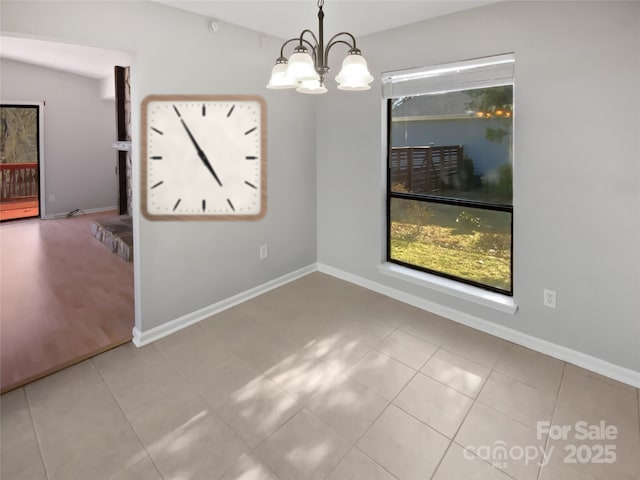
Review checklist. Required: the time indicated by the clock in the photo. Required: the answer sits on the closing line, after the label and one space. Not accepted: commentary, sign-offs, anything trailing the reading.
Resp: 4:55
